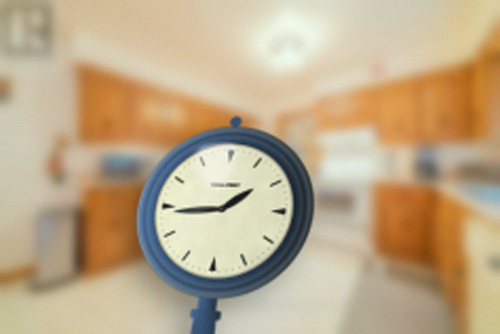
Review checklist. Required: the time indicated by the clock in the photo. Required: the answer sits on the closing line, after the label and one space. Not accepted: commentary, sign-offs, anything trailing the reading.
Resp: 1:44
